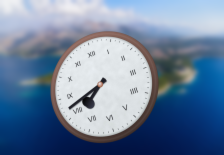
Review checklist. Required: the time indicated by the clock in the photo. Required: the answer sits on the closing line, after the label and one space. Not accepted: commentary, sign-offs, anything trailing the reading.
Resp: 7:42
